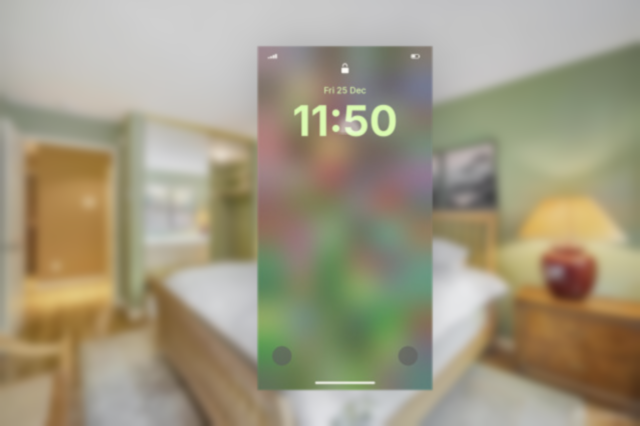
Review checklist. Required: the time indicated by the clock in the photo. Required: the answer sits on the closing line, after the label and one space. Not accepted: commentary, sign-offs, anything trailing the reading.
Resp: 11:50
